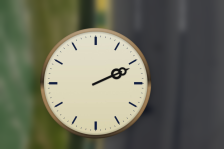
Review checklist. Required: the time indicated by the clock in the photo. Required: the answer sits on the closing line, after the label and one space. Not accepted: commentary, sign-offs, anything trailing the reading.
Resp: 2:11
